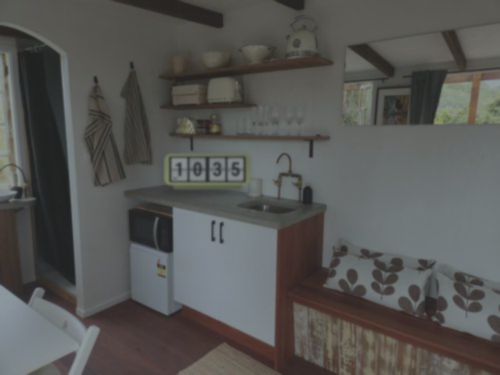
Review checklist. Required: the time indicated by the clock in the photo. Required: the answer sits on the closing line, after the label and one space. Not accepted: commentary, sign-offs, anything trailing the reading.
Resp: 10:35
